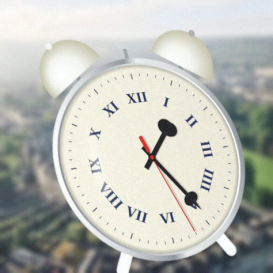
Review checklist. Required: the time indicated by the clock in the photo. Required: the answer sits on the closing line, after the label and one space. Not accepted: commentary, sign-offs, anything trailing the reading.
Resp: 1:24:27
